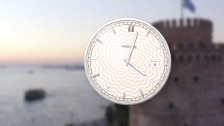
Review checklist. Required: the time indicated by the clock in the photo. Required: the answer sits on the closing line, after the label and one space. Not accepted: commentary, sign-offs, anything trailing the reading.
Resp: 4:02
